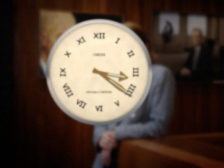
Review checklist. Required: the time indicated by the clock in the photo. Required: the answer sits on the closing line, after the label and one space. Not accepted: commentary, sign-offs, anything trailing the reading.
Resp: 3:21
